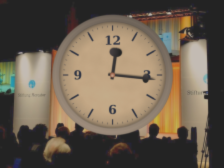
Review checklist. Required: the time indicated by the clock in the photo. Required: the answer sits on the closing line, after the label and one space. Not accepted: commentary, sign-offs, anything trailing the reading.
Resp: 12:16
